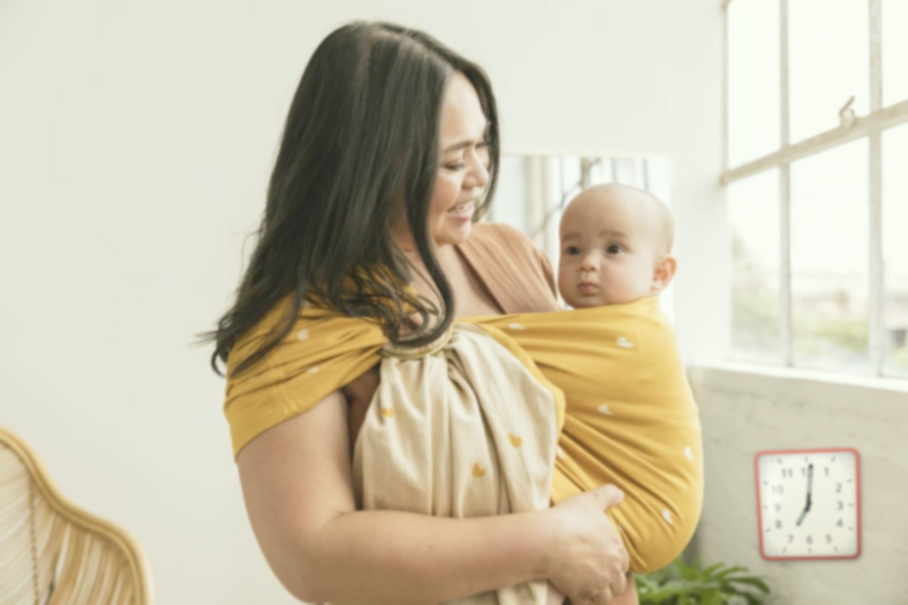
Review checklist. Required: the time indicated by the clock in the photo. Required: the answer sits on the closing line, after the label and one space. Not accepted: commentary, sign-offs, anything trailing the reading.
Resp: 7:01
